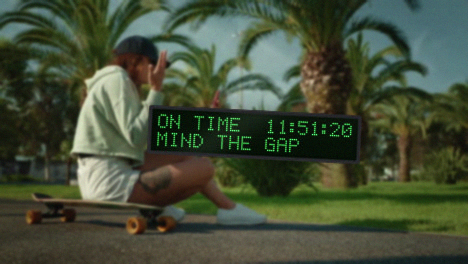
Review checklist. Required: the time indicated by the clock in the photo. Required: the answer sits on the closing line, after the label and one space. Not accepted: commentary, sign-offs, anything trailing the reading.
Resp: 11:51:20
